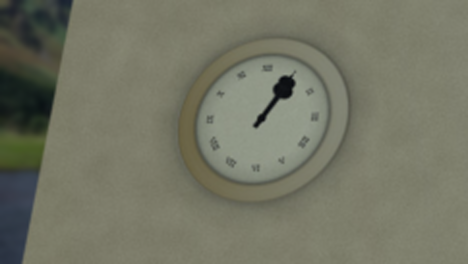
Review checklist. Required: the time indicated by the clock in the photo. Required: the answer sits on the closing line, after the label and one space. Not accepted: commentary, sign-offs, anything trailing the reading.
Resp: 1:05
